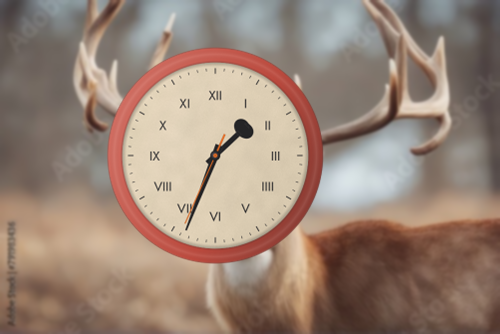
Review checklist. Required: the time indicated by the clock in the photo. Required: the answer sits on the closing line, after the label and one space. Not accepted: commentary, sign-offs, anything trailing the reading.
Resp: 1:33:34
